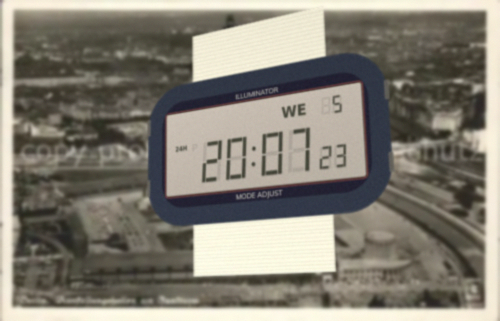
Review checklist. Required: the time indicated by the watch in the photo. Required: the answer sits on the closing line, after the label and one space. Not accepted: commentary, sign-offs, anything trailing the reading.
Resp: 20:07:23
